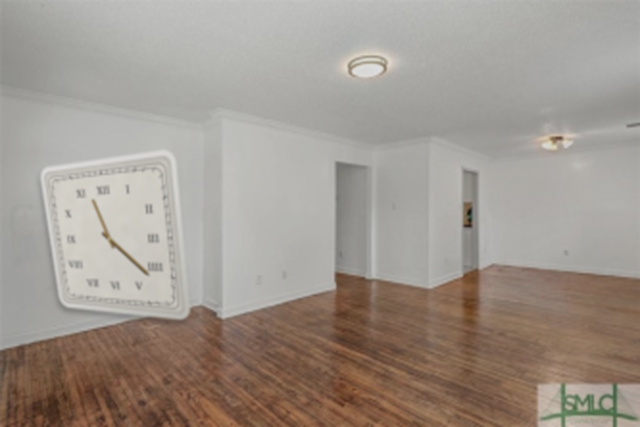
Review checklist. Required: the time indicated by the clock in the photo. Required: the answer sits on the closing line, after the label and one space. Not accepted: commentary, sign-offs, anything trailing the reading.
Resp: 11:22
